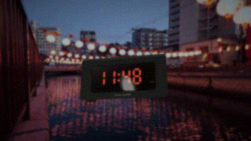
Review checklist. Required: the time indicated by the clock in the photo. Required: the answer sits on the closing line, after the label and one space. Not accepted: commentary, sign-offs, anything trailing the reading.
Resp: 11:48
